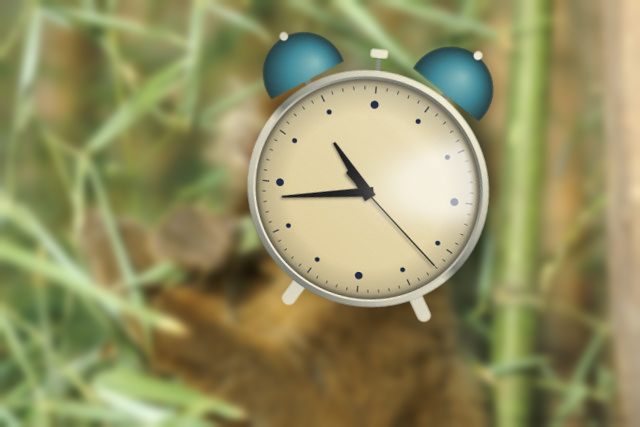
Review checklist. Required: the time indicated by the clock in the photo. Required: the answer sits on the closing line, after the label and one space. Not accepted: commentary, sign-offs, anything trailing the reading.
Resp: 10:43:22
